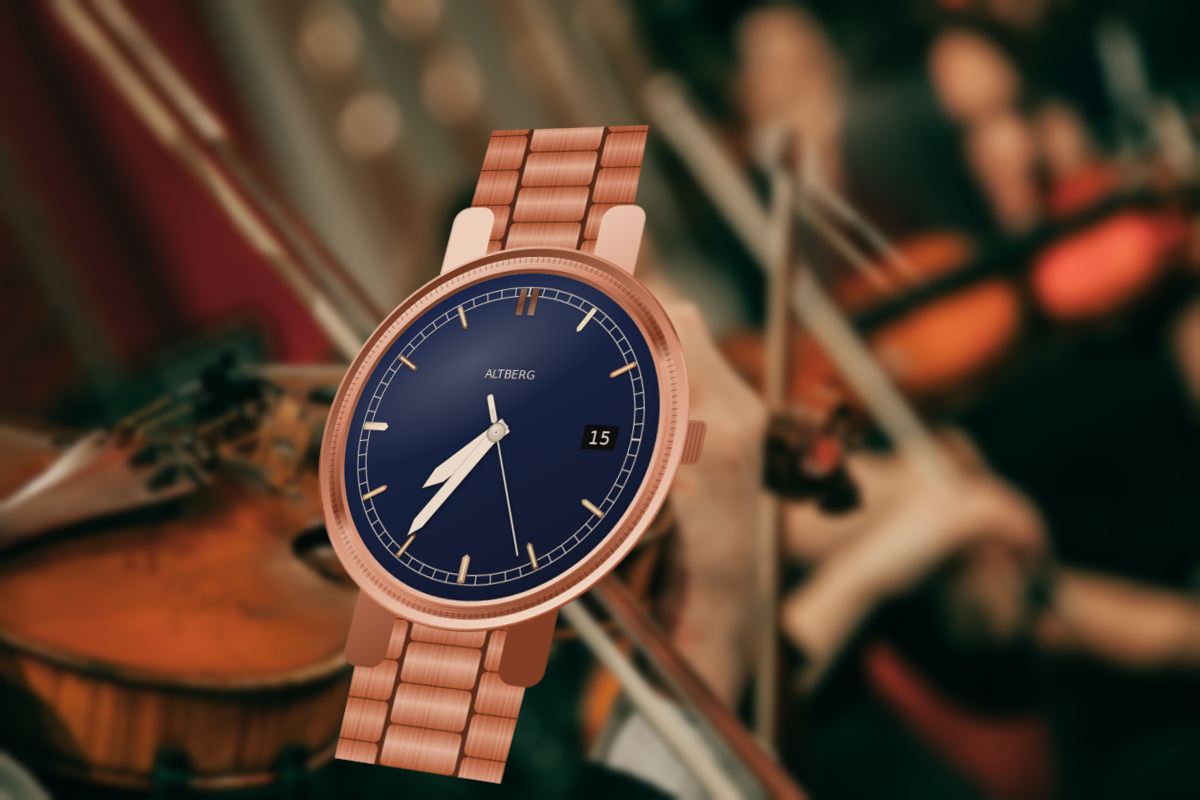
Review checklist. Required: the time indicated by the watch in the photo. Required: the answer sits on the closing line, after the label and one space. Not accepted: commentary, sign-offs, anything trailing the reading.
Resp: 7:35:26
